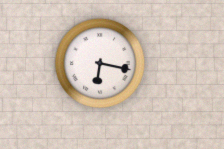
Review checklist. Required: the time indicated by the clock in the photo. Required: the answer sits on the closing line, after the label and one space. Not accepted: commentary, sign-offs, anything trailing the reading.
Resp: 6:17
